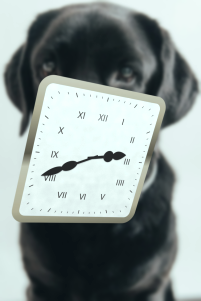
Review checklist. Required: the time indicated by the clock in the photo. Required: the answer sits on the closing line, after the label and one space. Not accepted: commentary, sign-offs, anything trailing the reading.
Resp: 2:41
